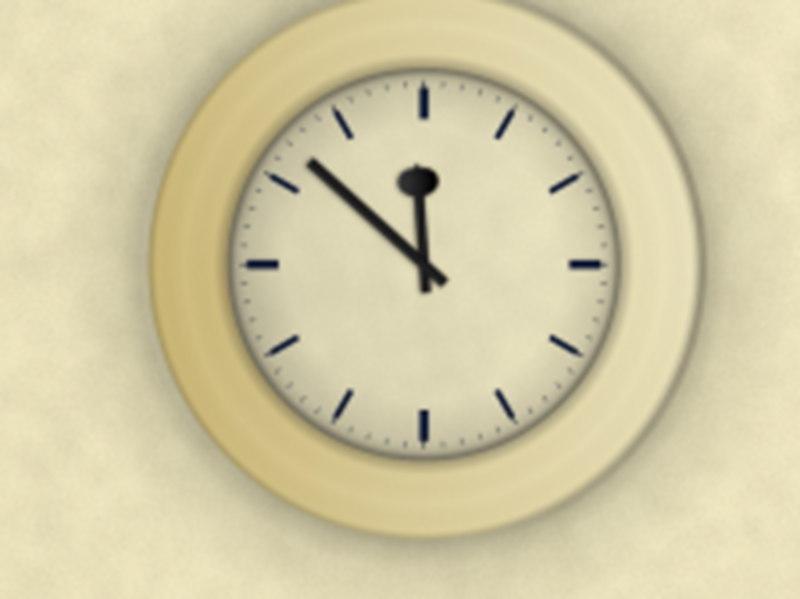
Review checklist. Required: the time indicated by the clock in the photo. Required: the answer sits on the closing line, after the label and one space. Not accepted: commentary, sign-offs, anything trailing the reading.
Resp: 11:52
